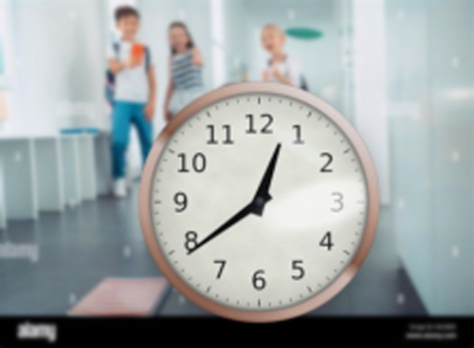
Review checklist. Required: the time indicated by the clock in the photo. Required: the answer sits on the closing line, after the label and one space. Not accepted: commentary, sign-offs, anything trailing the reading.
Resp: 12:39
